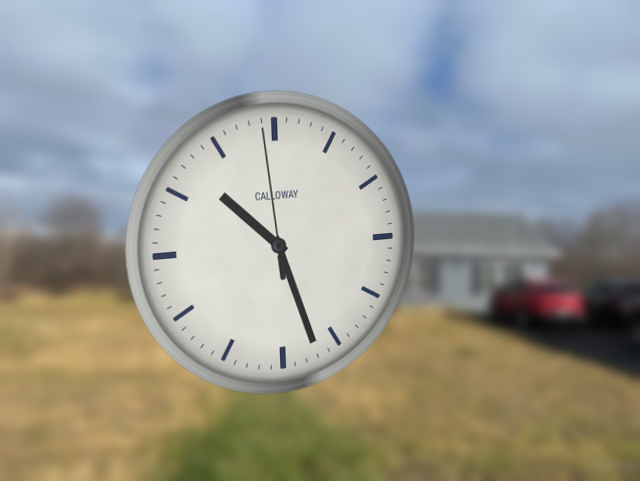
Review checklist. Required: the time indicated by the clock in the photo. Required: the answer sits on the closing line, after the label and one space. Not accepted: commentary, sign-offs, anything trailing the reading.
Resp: 10:26:59
